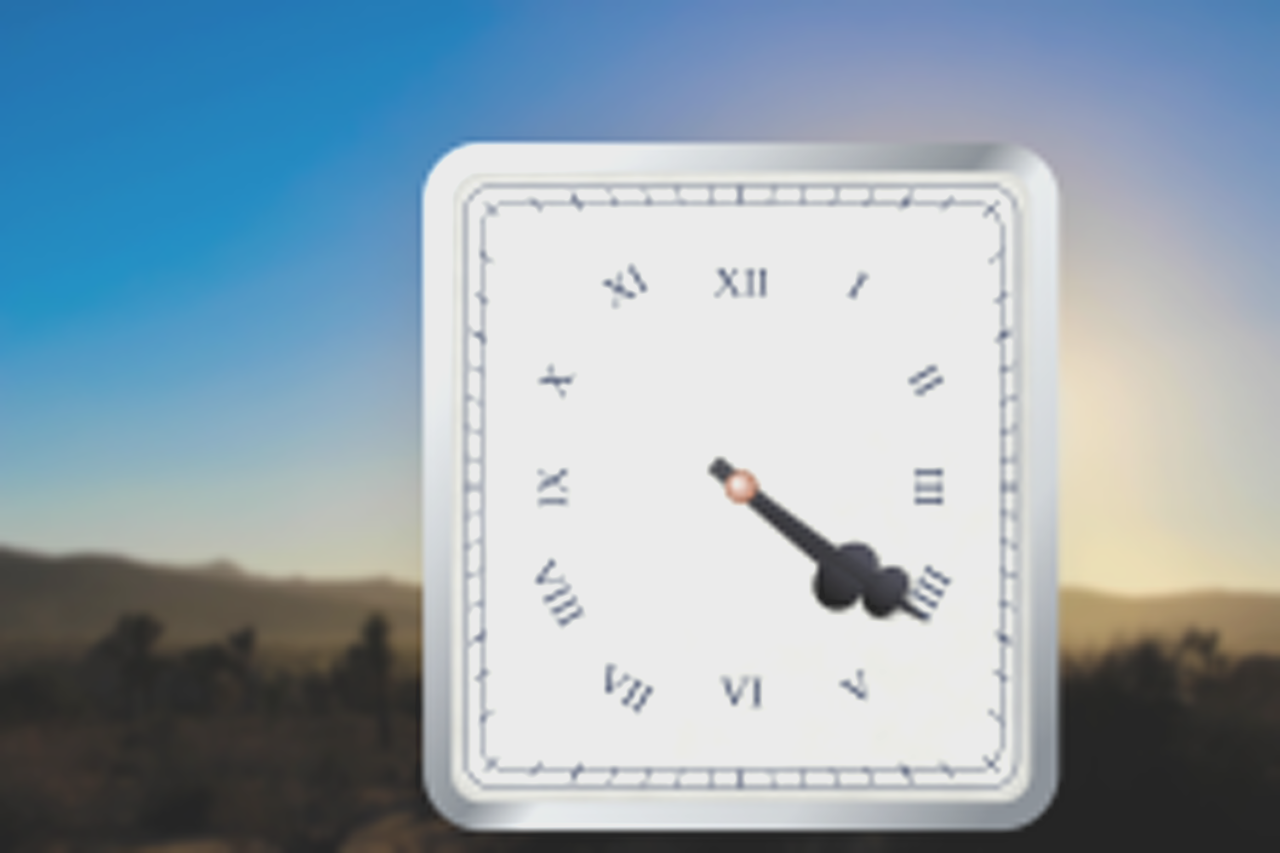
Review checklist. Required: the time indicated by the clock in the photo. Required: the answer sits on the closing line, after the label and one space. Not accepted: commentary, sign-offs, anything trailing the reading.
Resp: 4:21
